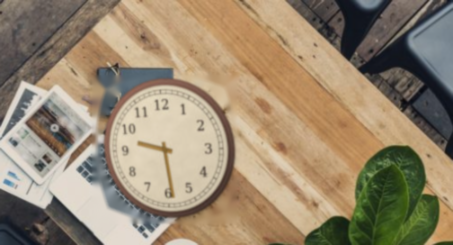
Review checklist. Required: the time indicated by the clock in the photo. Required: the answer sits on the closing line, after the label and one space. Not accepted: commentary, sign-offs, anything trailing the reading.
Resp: 9:29
